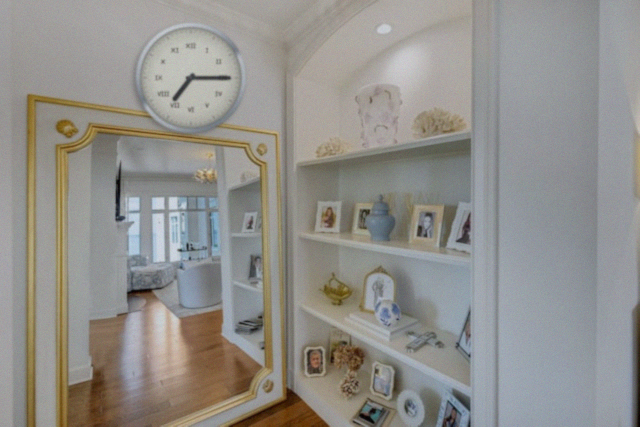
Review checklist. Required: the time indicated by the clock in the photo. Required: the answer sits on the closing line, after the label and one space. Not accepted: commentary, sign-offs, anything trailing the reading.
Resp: 7:15
